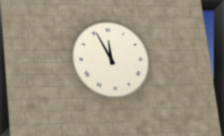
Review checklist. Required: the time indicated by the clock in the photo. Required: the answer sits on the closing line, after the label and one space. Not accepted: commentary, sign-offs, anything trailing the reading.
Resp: 11:56
